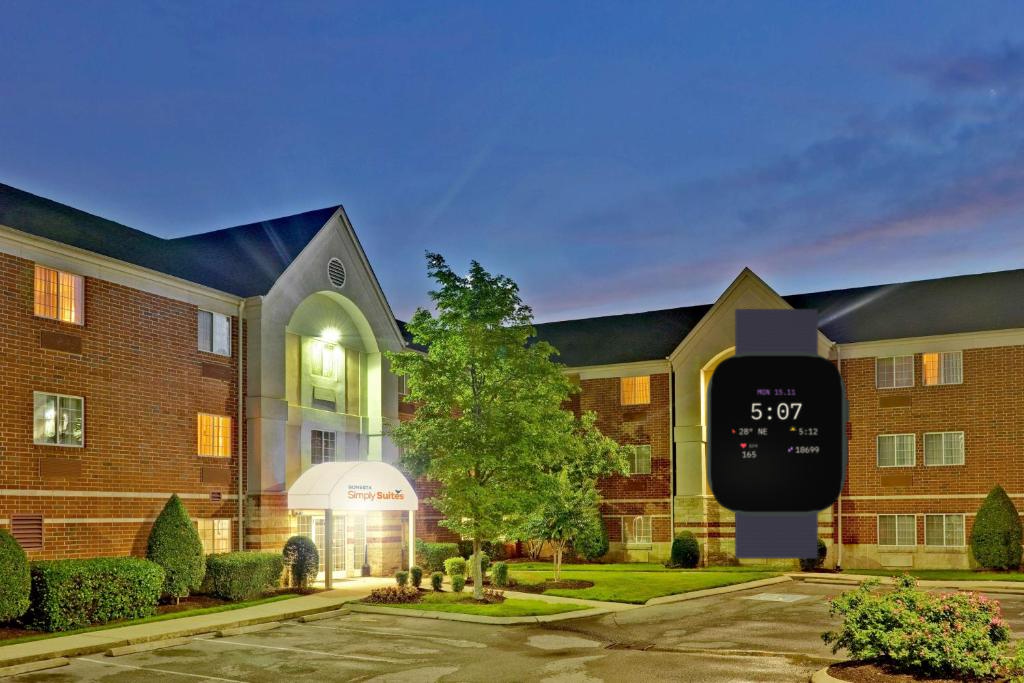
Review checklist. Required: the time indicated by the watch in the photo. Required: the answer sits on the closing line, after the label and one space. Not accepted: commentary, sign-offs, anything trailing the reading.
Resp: 5:07
